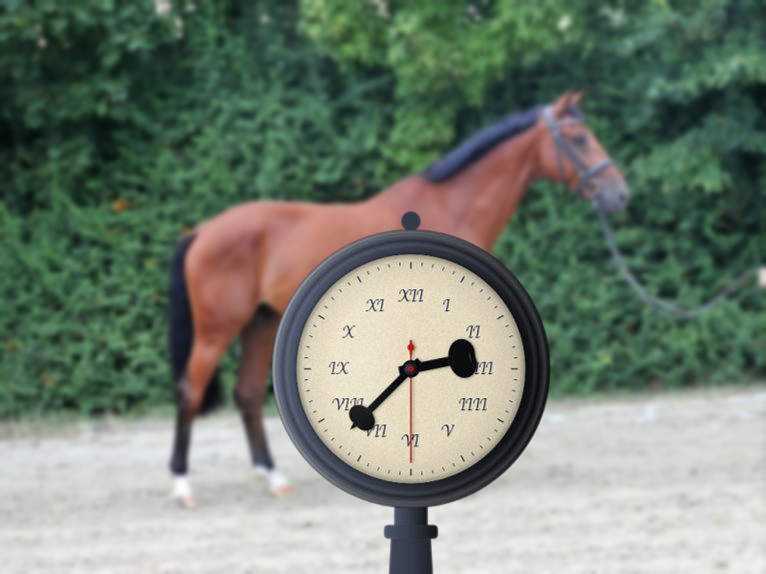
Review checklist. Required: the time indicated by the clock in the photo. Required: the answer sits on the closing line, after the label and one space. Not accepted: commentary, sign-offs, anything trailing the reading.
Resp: 2:37:30
